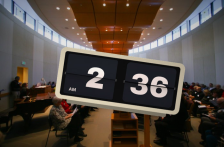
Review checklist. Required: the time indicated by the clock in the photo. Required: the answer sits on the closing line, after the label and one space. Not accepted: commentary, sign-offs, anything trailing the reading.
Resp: 2:36
